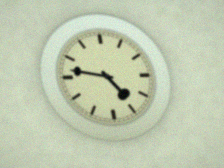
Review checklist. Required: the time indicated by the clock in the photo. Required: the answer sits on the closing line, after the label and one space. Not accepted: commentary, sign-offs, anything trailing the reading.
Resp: 4:47
